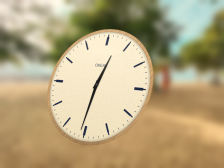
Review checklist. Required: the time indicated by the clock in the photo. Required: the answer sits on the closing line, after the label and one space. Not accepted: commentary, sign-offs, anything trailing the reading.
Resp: 12:31
